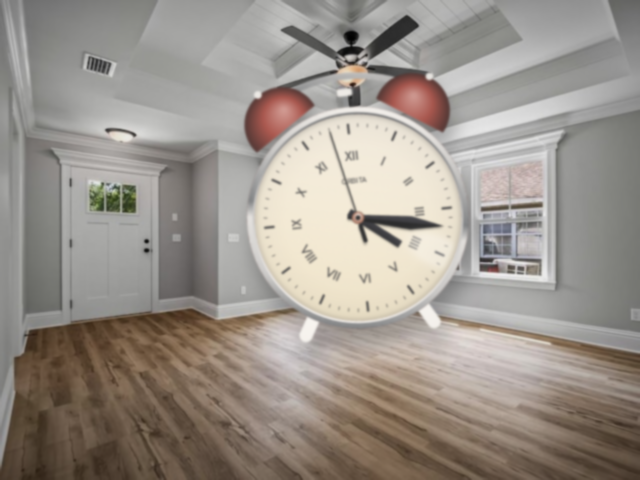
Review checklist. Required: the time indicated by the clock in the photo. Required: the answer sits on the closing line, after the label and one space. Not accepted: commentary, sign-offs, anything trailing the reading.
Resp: 4:16:58
